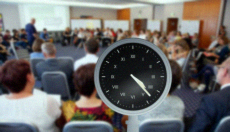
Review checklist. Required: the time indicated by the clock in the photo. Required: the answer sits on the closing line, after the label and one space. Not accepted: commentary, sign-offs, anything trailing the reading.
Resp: 4:23
